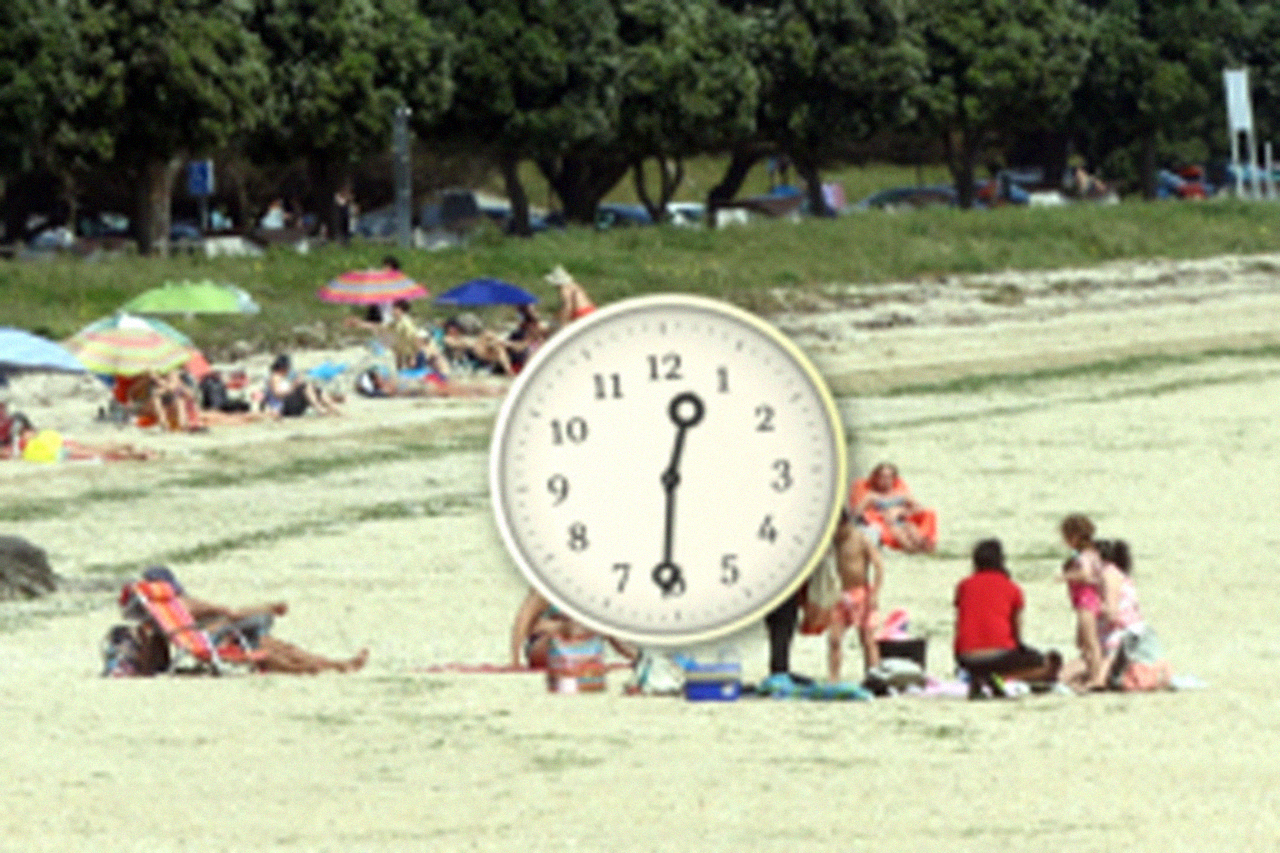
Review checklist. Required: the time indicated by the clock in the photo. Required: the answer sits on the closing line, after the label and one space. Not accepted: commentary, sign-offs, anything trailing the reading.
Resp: 12:31
